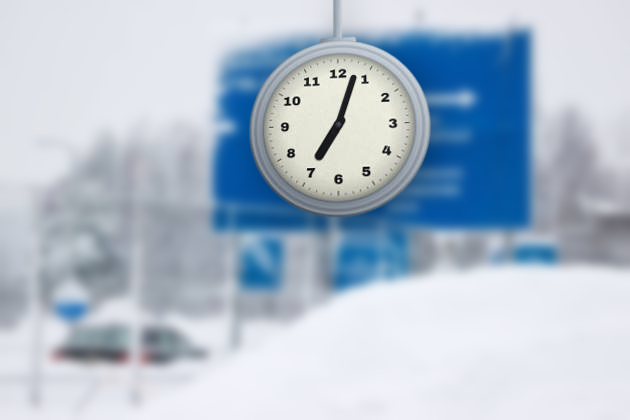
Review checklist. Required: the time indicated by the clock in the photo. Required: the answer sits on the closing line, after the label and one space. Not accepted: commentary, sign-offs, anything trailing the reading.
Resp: 7:03
